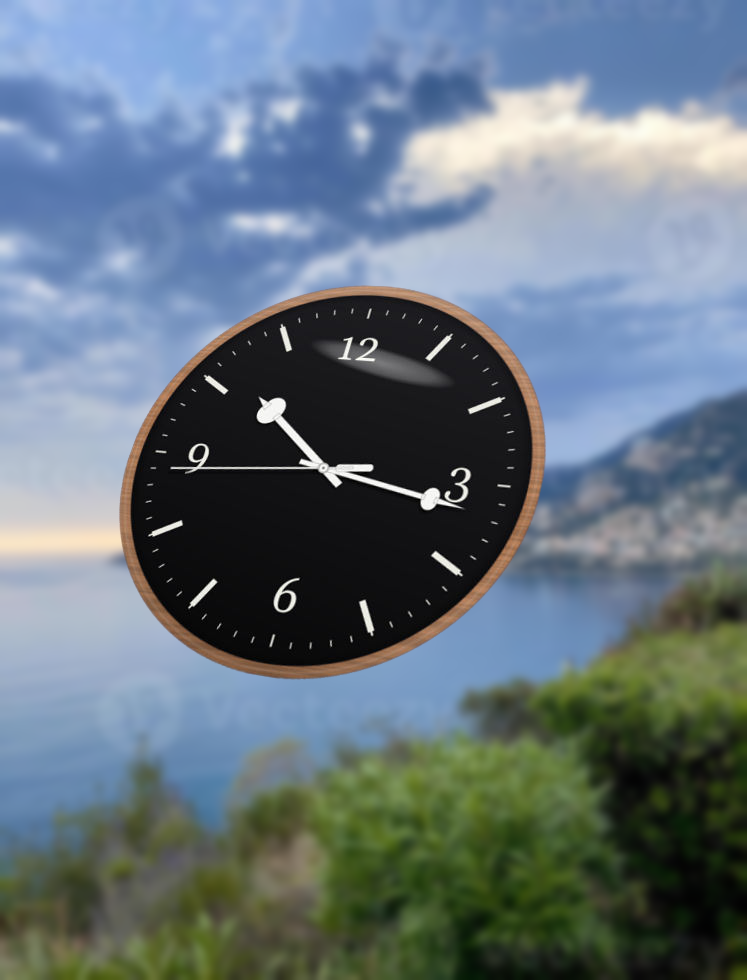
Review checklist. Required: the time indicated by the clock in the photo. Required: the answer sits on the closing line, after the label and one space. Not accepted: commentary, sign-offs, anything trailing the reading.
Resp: 10:16:44
